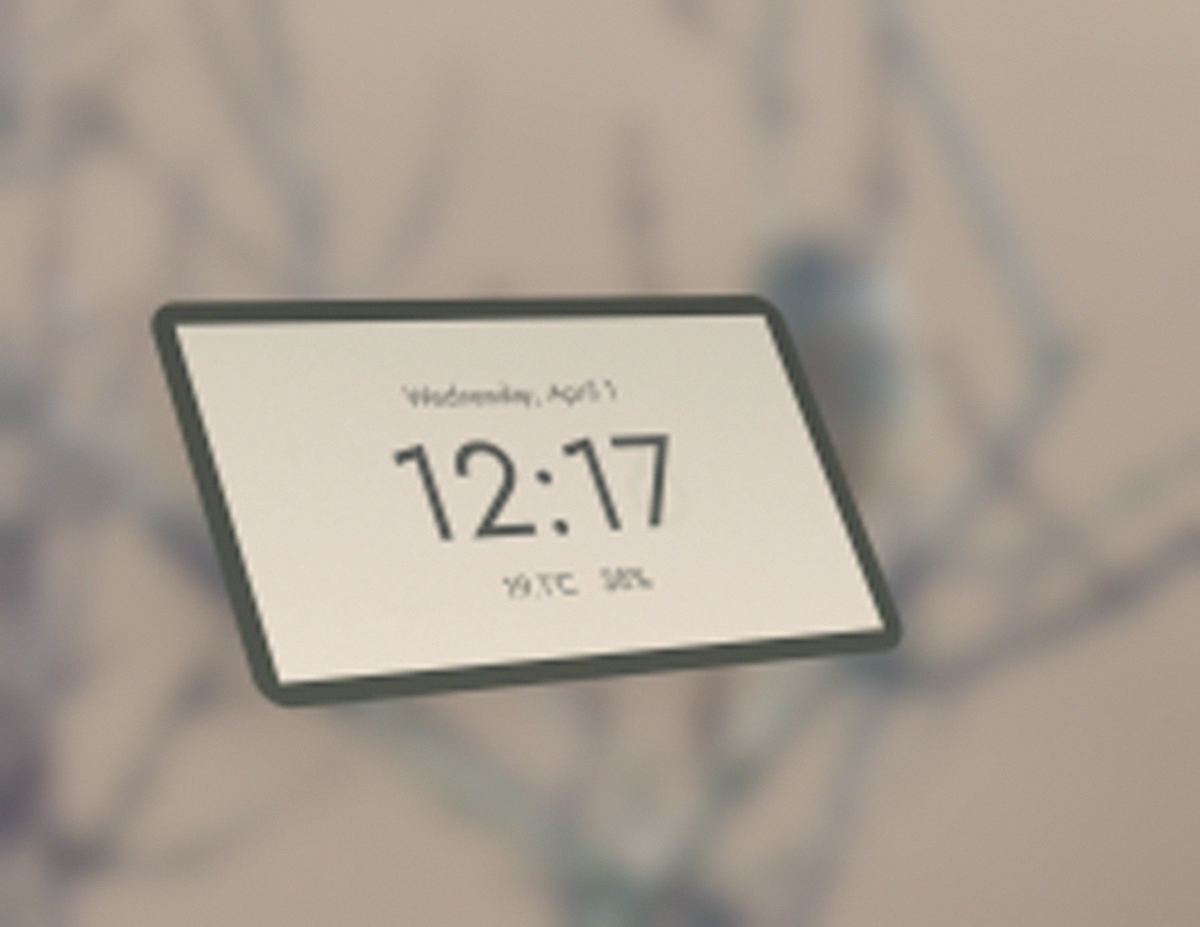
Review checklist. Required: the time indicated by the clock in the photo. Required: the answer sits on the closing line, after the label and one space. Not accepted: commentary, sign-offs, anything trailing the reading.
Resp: 12:17
